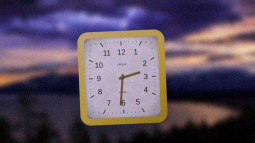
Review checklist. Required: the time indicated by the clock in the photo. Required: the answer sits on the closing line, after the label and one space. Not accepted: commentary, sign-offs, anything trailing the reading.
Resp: 2:31
